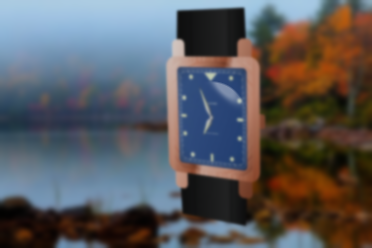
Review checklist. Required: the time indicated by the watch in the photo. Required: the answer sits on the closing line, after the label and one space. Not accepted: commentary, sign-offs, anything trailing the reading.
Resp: 6:56
